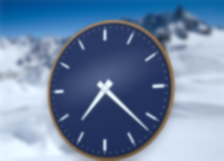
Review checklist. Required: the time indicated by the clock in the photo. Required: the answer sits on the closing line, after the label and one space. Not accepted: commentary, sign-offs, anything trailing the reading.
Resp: 7:22
